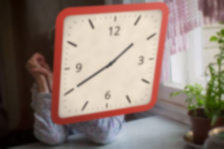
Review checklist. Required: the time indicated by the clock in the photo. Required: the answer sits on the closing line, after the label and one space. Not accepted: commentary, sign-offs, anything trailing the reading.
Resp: 1:40
